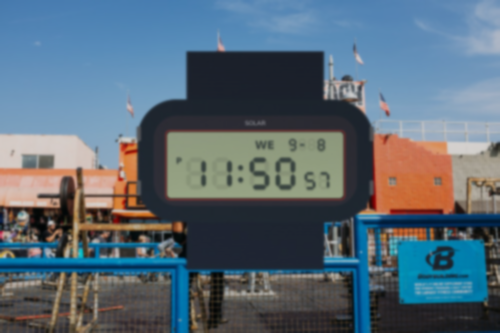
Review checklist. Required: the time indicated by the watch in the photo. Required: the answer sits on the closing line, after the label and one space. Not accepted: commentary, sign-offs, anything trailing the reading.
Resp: 11:50:57
